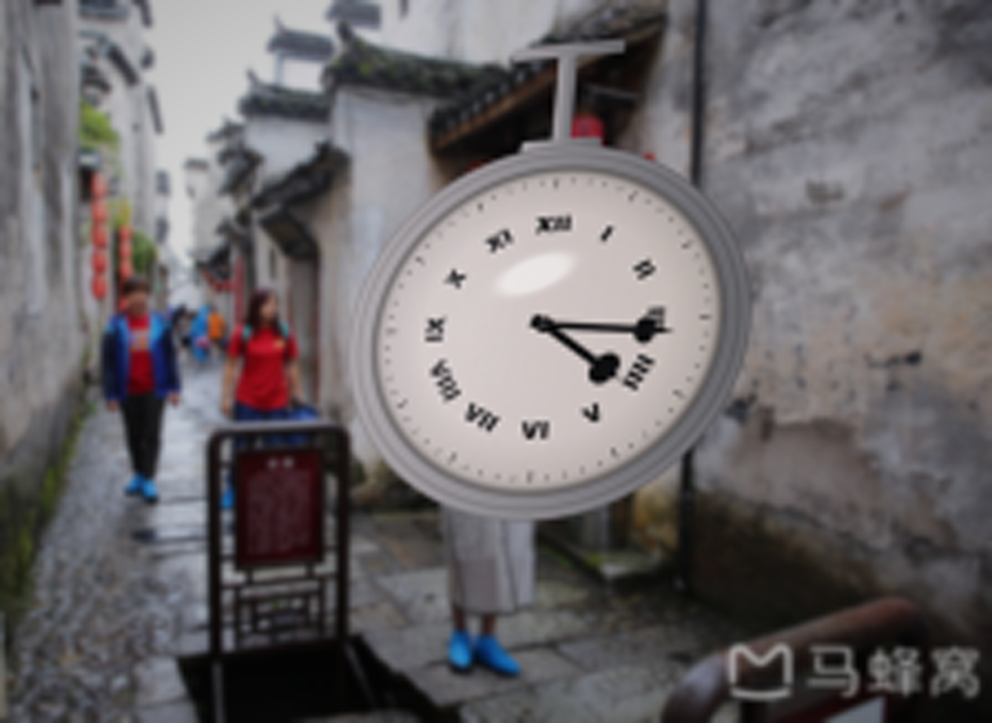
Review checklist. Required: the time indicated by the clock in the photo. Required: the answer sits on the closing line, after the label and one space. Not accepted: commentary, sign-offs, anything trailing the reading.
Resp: 4:16
